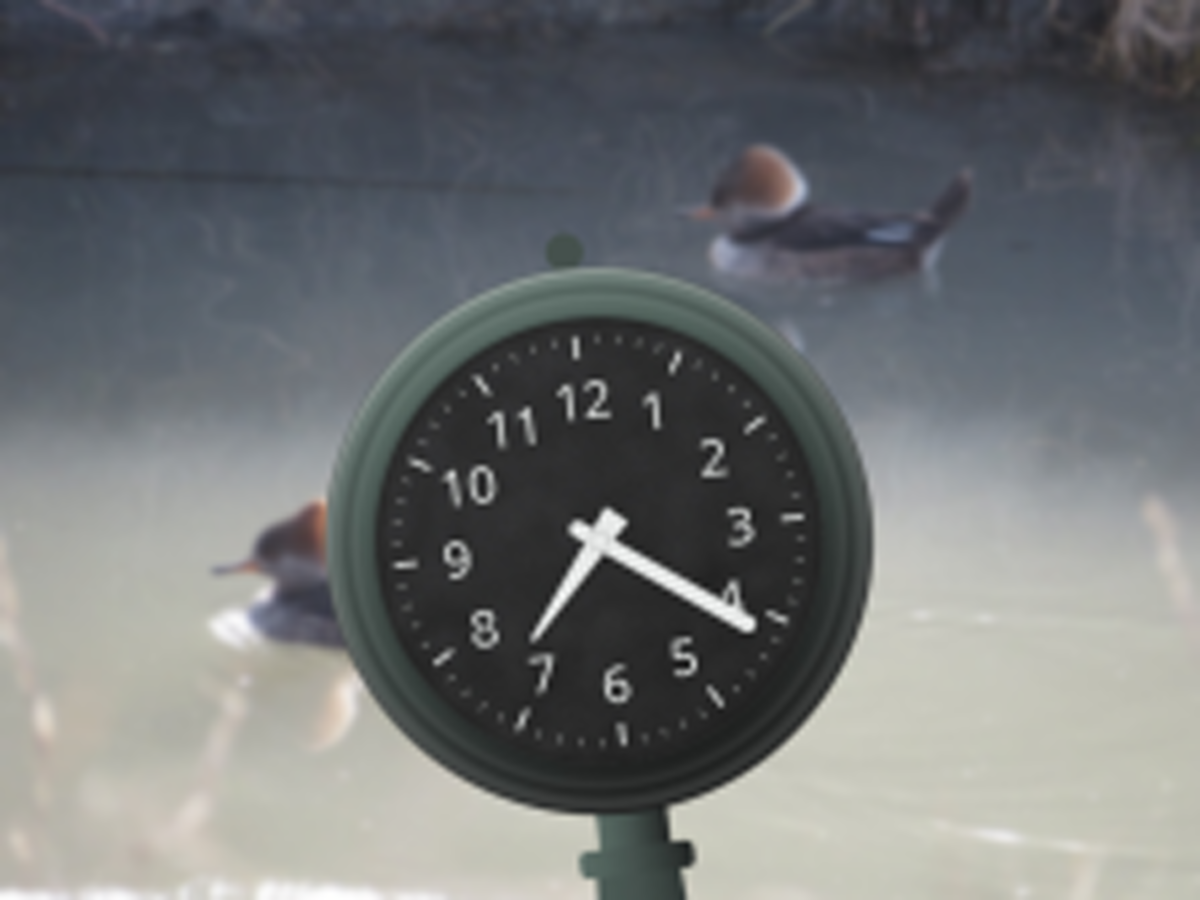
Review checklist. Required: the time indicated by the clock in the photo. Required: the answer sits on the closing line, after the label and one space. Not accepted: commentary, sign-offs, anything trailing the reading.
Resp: 7:21
